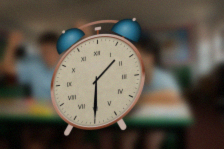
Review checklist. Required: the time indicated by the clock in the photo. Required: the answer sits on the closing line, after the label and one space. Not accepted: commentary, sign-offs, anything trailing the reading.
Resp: 1:30
